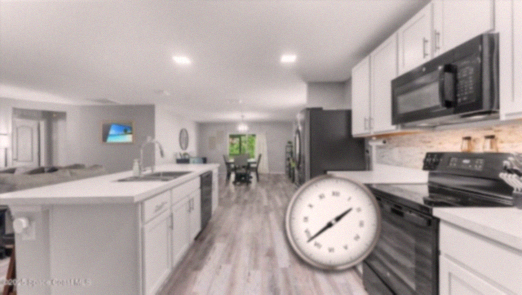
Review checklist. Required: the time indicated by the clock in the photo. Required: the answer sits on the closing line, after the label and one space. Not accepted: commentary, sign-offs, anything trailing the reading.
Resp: 1:38
